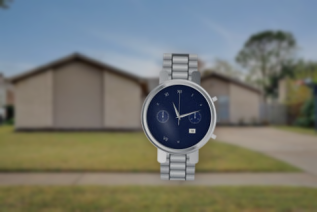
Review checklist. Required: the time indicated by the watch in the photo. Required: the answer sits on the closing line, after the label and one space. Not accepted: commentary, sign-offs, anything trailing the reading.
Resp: 11:12
